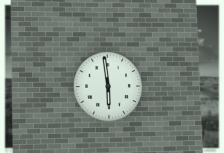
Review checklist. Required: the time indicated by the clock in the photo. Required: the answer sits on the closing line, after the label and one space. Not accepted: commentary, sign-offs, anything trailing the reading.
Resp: 5:59
